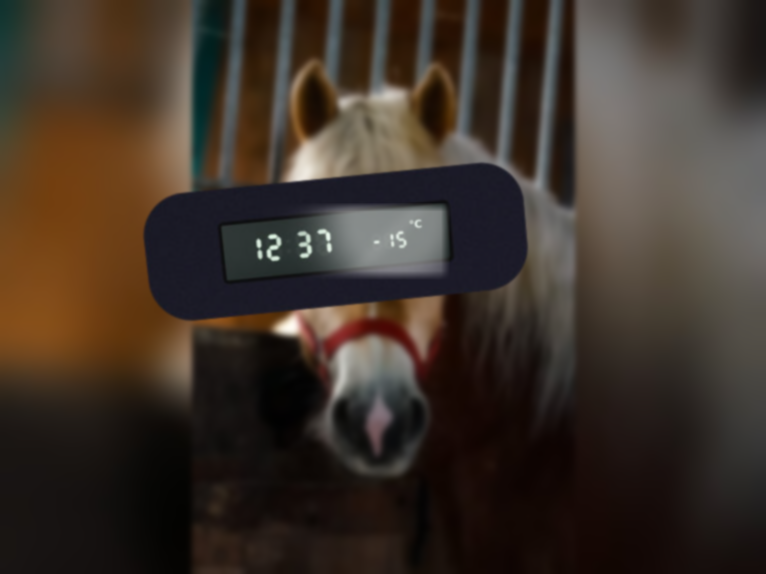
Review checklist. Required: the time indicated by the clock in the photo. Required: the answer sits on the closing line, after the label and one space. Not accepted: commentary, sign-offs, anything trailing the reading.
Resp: 12:37
